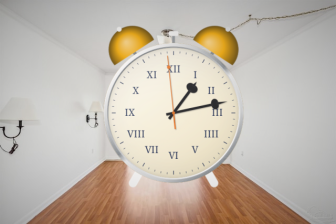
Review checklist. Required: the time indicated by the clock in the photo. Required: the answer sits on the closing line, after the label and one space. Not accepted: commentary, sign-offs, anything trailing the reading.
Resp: 1:12:59
